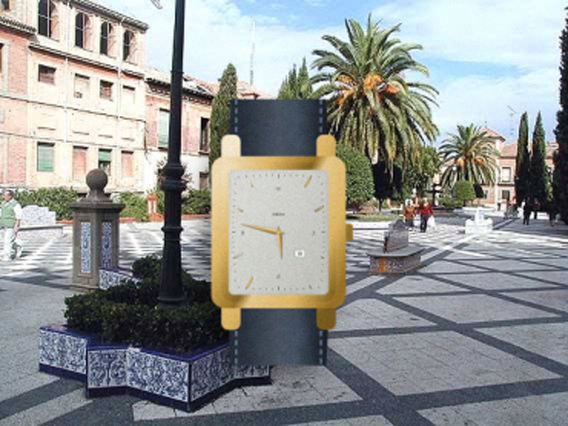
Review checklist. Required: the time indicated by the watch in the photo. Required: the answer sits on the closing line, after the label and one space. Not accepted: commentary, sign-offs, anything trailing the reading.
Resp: 5:47
